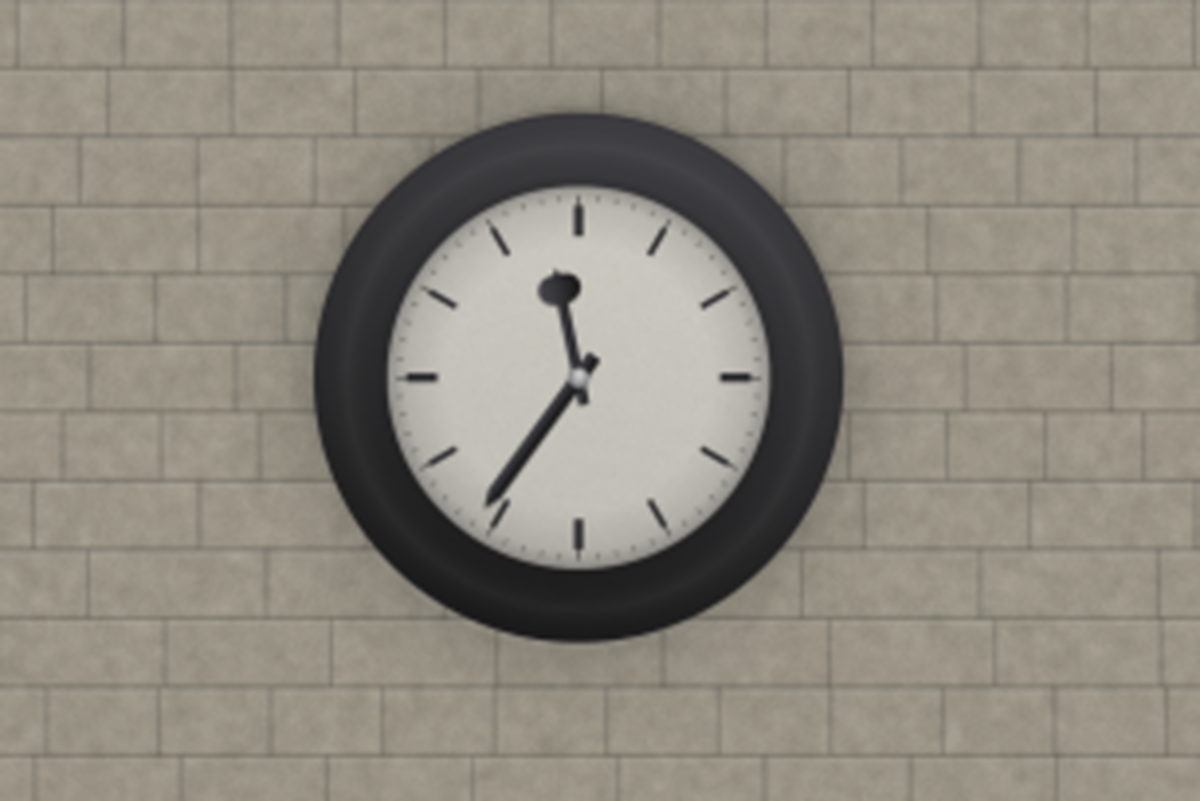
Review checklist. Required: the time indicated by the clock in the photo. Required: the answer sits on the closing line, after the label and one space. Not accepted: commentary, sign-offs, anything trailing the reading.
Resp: 11:36
